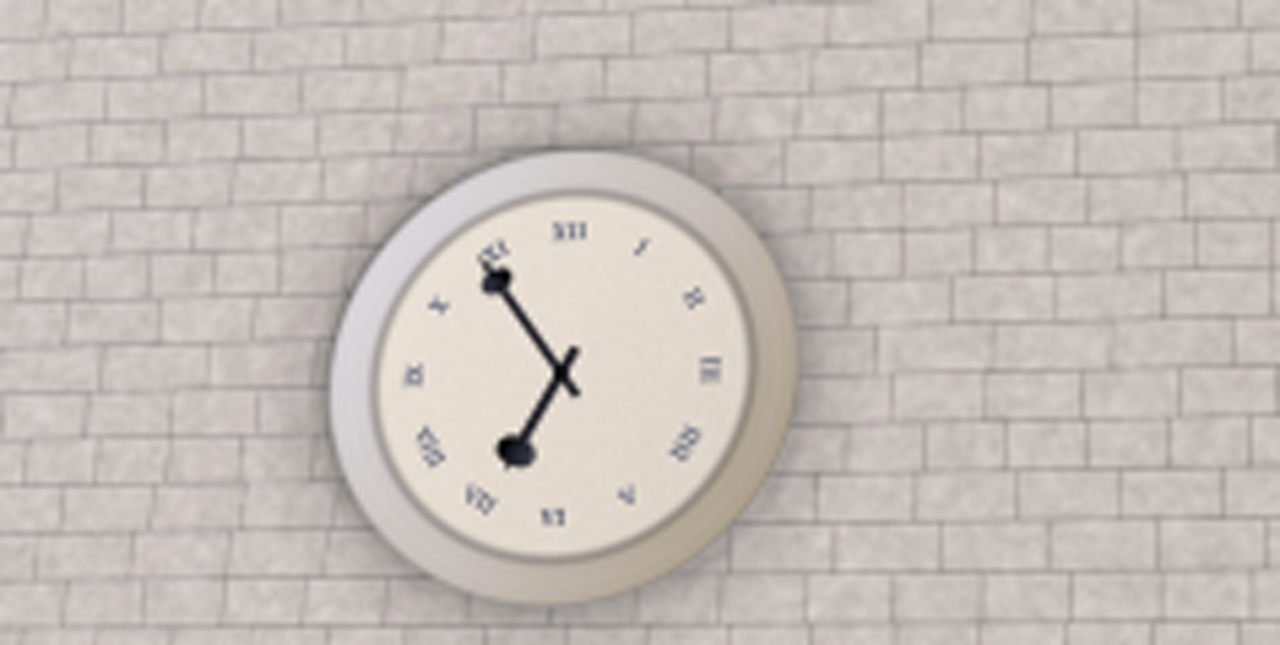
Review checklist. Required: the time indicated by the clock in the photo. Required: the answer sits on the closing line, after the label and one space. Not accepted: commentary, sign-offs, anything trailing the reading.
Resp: 6:54
